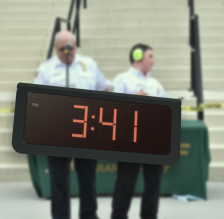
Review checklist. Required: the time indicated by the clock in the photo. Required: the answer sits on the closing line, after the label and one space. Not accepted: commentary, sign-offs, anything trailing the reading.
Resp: 3:41
